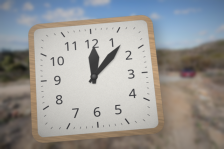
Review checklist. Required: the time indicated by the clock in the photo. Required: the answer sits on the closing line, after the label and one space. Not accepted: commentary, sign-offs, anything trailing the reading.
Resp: 12:07
